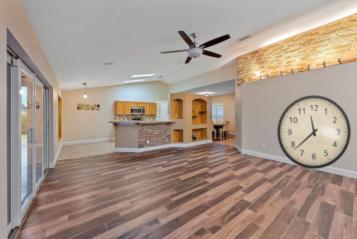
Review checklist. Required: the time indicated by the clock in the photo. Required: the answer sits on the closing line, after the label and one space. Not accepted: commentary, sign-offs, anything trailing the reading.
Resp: 11:38
